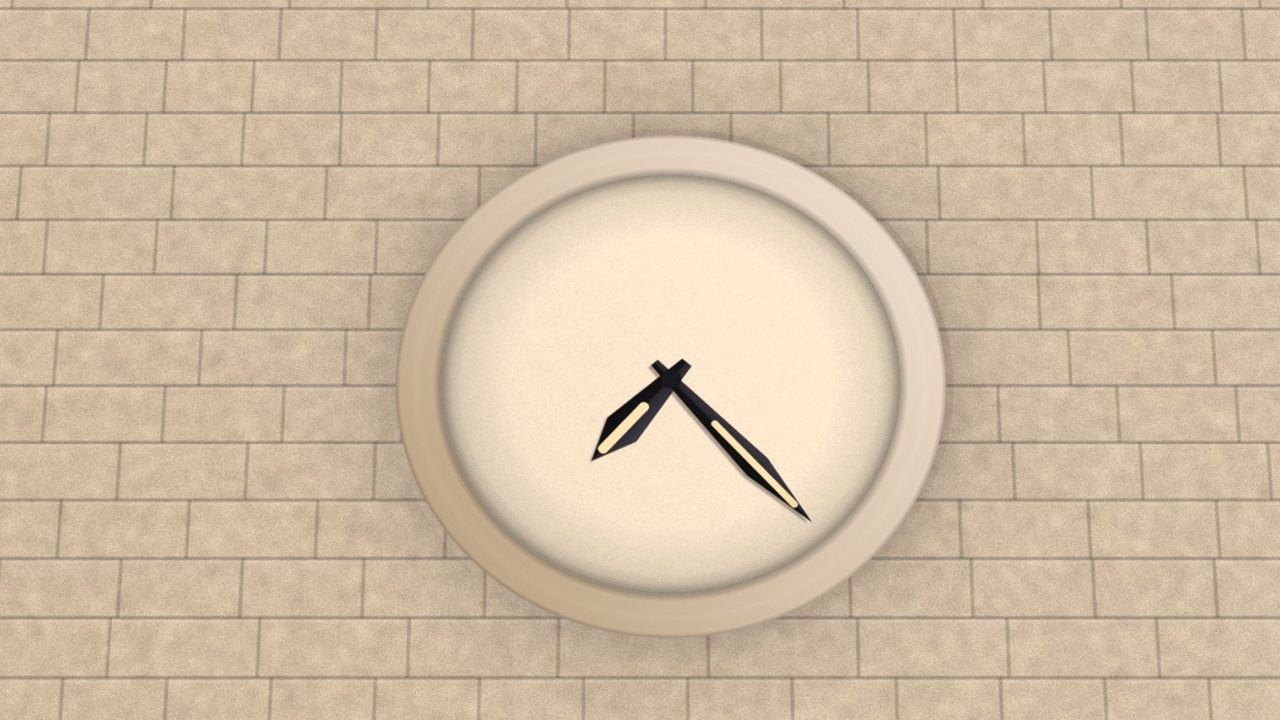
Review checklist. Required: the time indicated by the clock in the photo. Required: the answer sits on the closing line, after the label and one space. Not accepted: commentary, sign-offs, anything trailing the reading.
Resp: 7:23
